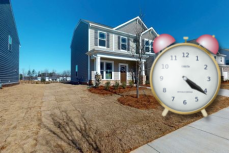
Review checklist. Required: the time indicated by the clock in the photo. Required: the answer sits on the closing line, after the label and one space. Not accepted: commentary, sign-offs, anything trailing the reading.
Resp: 4:21
